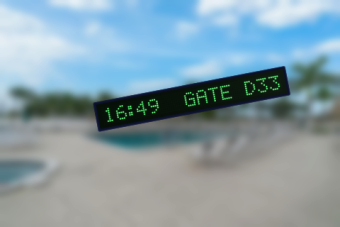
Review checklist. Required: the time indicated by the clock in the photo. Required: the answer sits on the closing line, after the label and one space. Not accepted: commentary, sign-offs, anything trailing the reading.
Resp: 16:49
